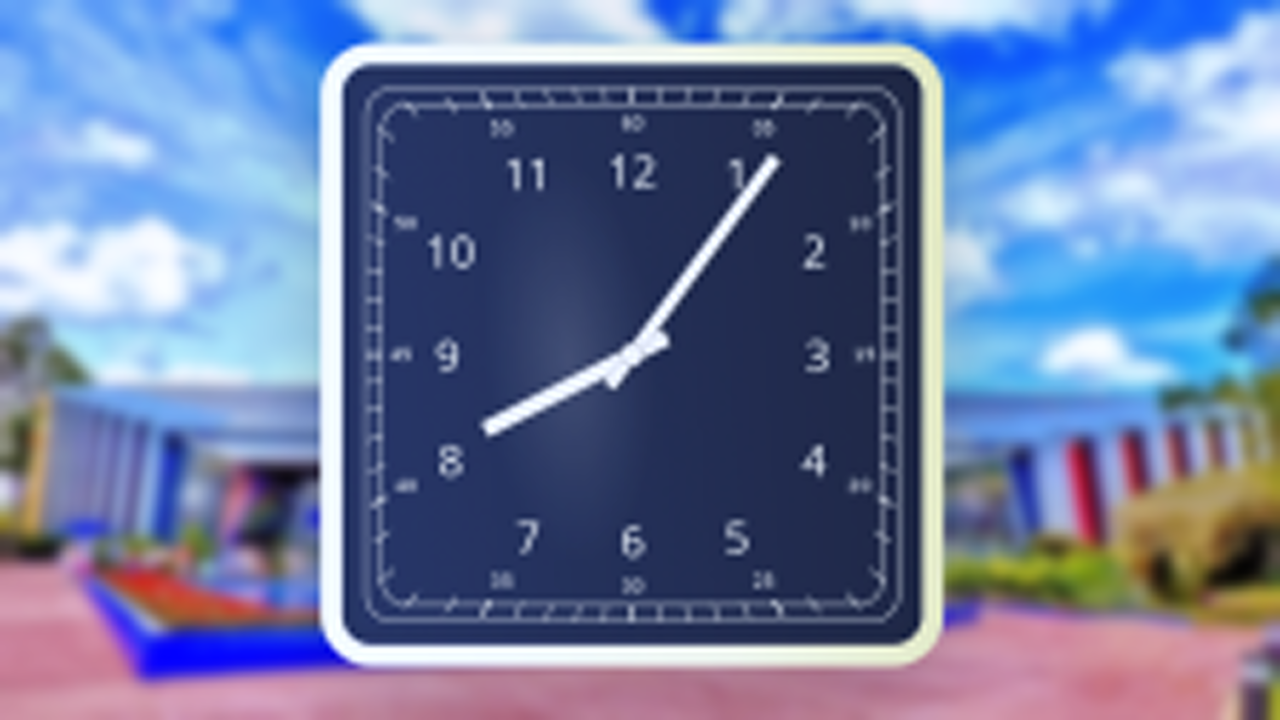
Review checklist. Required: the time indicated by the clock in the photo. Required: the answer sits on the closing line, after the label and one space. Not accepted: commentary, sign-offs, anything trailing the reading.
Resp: 8:06
